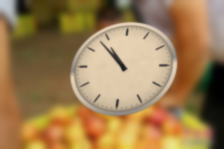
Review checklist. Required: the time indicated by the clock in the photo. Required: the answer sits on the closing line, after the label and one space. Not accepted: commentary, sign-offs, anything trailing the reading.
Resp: 10:53
